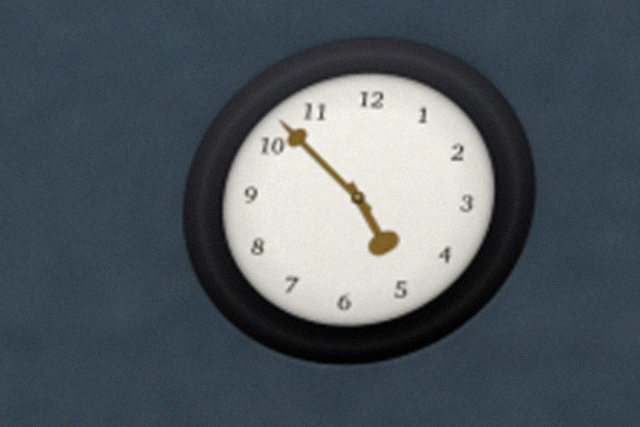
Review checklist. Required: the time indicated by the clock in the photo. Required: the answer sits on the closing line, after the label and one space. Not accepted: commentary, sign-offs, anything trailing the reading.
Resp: 4:52
